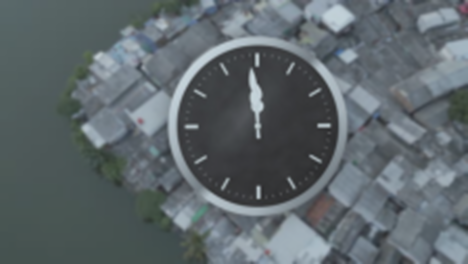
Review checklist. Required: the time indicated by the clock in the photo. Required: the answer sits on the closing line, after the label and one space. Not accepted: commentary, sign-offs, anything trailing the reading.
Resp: 11:59
